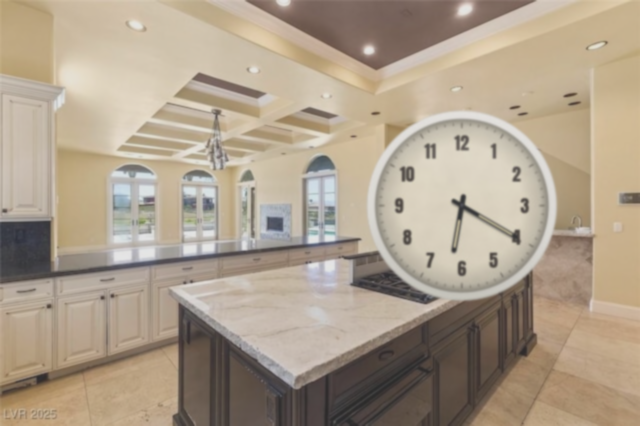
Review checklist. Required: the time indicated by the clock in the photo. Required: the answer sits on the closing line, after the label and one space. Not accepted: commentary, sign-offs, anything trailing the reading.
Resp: 6:20
